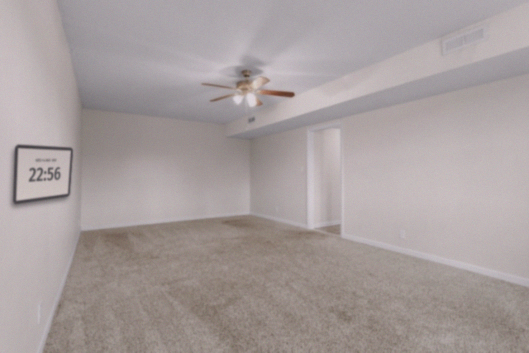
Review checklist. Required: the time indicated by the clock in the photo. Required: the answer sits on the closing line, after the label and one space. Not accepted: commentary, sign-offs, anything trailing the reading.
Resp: 22:56
